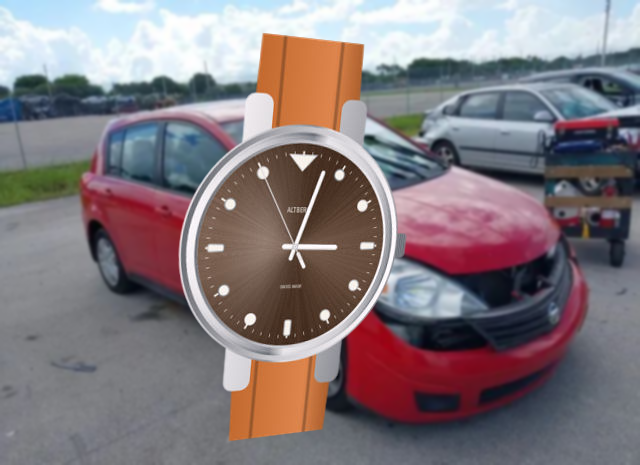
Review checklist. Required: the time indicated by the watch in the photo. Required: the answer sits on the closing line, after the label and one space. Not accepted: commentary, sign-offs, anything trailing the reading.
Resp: 3:02:55
